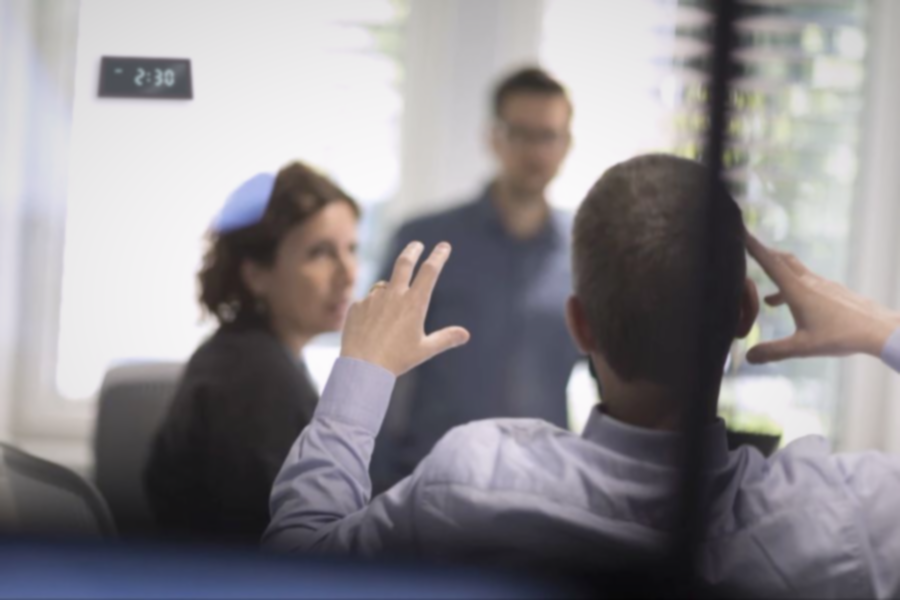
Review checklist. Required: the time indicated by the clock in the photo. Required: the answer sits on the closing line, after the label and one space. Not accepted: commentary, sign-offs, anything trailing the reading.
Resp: 2:30
